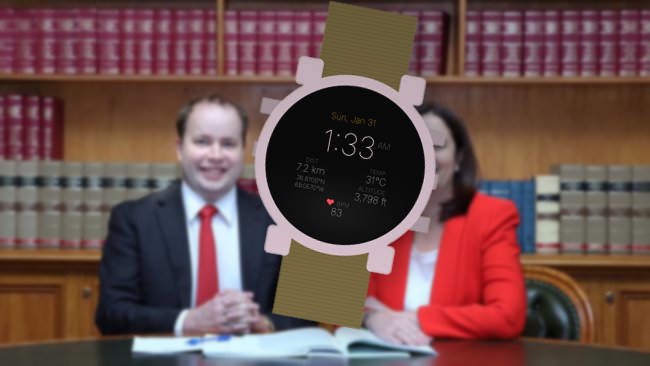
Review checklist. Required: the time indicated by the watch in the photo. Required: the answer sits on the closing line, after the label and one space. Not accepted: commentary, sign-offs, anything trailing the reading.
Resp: 1:33
